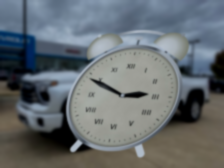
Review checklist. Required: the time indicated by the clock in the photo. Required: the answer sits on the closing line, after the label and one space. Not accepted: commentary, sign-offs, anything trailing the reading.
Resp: 2:49
